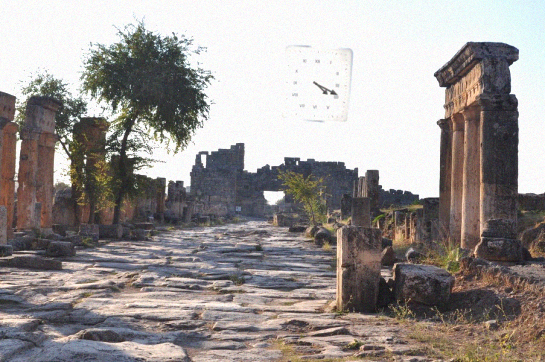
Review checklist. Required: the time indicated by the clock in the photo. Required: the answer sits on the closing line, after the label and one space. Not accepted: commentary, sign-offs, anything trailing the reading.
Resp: 4:19
